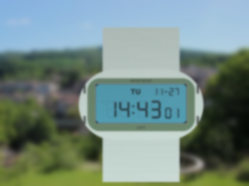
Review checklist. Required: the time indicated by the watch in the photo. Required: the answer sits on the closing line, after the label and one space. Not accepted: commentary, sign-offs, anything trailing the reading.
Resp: 14:43:01
